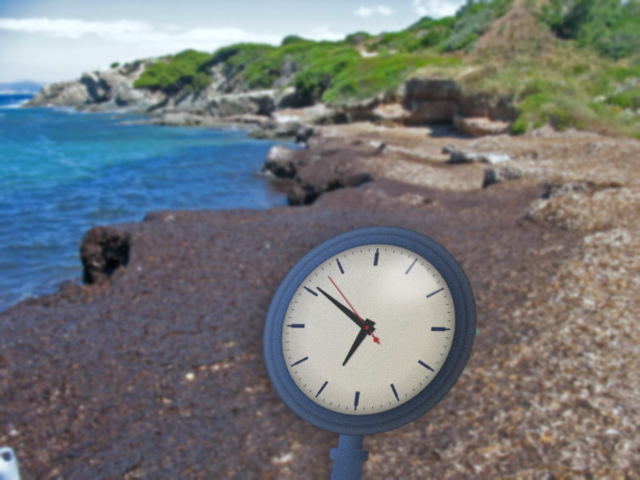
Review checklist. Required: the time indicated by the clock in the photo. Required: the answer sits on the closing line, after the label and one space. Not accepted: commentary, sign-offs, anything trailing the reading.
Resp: 6:50:53
